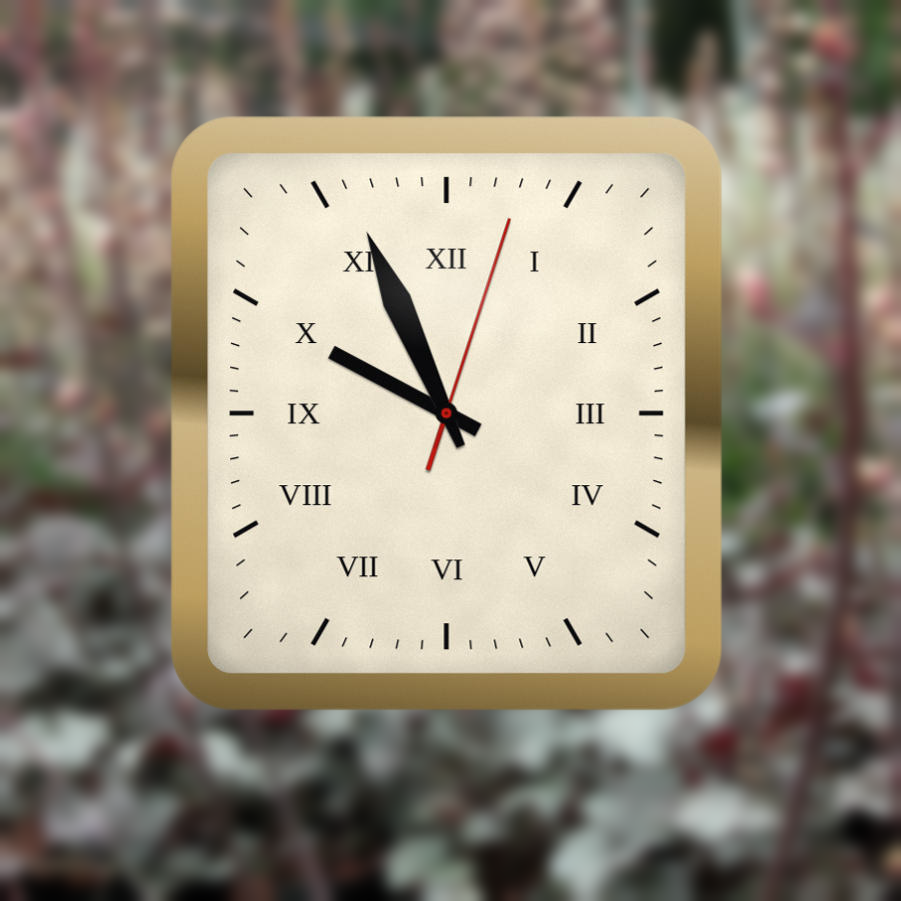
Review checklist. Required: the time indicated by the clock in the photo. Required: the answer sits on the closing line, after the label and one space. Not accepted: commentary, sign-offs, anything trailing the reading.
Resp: 9:56:03
